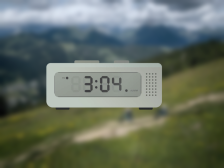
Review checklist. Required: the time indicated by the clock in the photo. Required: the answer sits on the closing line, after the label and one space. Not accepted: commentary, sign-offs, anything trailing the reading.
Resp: 3:04
